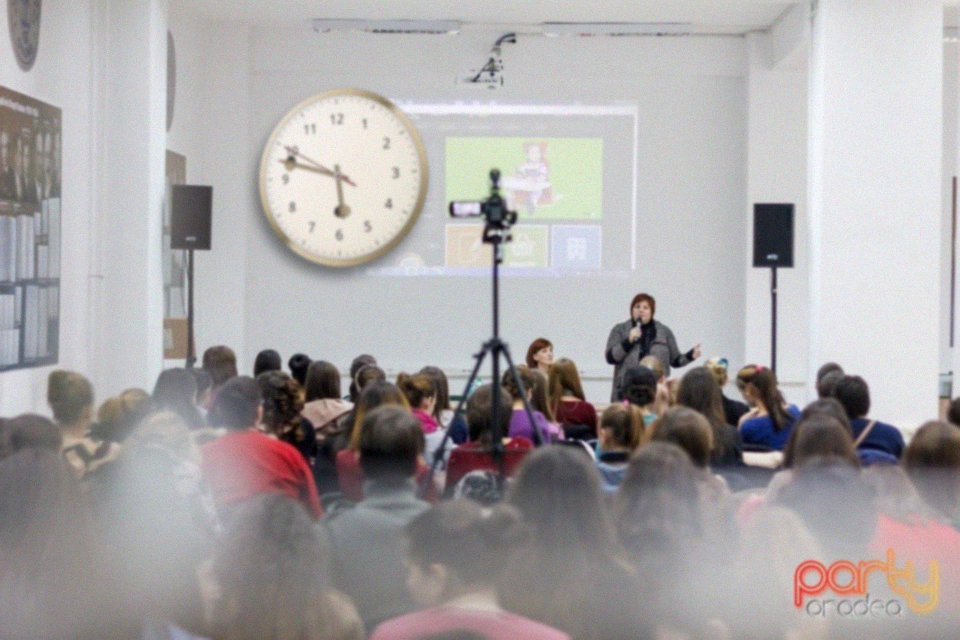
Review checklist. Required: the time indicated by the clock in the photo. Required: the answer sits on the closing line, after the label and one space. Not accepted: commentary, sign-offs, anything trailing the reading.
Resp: 5:47:50
